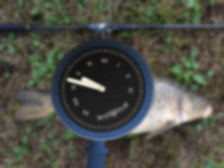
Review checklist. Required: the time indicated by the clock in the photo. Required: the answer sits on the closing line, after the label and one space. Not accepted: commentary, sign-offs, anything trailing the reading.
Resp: 9:47
